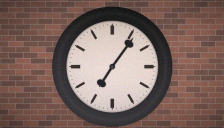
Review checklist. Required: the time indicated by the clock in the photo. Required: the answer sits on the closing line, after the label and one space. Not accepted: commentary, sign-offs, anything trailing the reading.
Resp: 7:06
